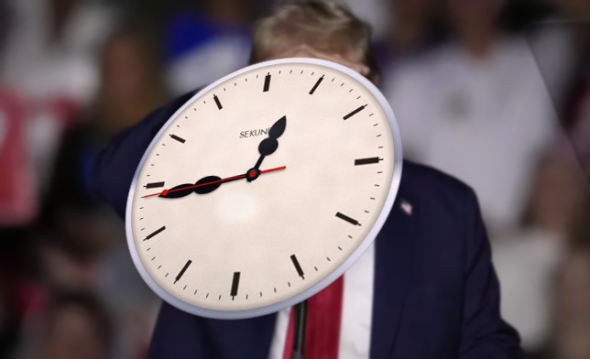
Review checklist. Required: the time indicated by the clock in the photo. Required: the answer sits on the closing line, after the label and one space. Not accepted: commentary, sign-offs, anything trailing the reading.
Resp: 12:43:44
